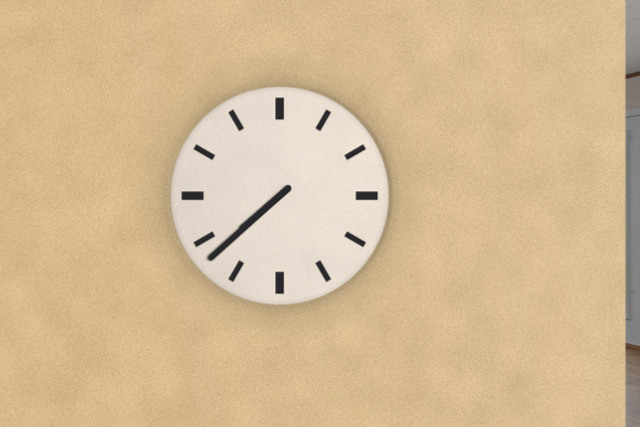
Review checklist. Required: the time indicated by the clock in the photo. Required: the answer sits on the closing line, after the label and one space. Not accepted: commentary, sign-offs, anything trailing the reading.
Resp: 7:38
